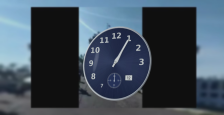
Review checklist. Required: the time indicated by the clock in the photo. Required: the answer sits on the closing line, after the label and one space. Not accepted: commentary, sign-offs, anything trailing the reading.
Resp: 1:05
